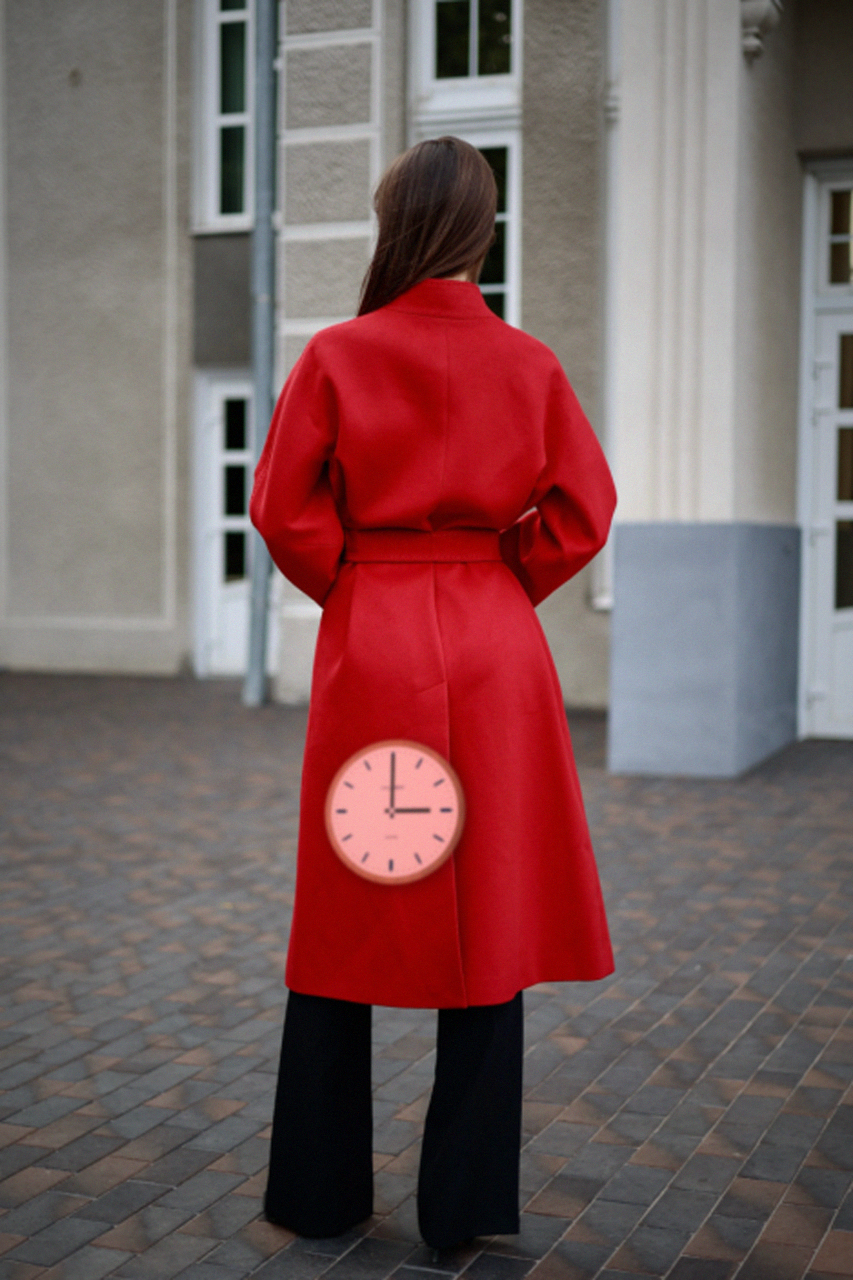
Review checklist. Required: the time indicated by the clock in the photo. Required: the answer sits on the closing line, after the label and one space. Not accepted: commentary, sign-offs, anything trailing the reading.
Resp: 3:00
